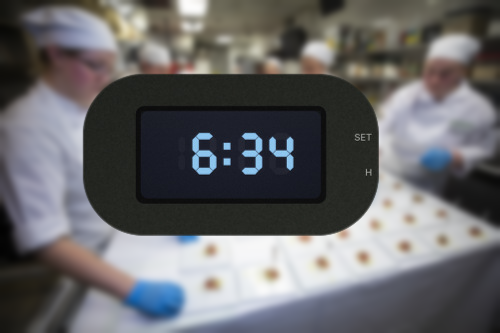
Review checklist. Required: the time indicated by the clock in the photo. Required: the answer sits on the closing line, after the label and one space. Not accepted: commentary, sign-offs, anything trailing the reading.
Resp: 6:34
